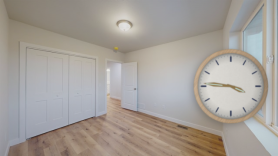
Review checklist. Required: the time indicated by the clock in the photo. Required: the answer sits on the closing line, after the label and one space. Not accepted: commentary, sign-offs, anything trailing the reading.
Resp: 3:46
